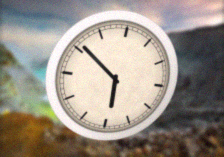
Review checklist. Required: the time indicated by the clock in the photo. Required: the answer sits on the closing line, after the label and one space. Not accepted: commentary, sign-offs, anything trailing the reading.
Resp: 5:51
